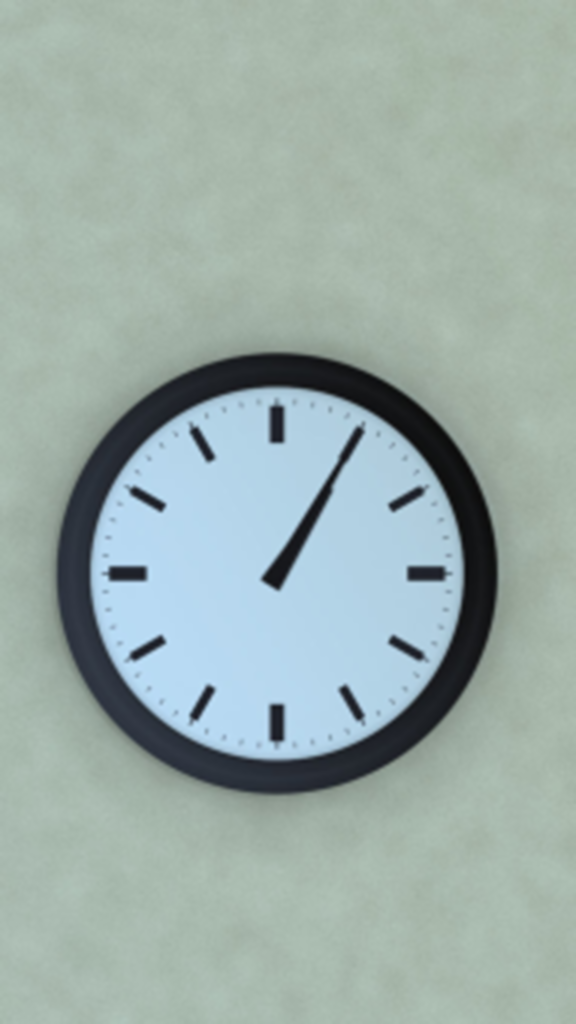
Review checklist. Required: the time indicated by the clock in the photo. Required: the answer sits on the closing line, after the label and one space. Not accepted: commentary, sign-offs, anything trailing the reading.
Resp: 1:05
